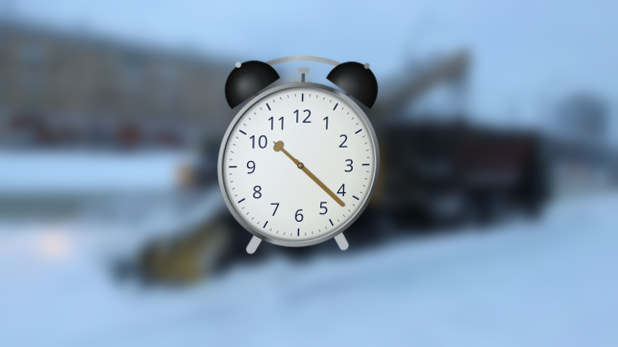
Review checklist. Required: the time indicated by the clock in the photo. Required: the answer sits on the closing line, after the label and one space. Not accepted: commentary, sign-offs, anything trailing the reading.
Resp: 10:22
